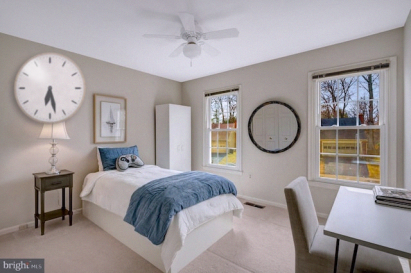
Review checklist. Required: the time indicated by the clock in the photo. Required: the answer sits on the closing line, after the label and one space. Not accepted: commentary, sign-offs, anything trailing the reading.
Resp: 6:28
